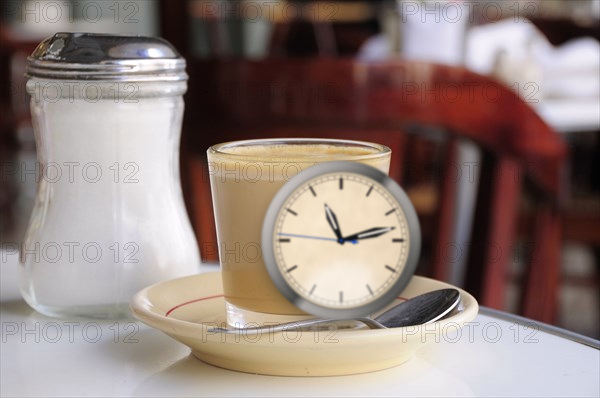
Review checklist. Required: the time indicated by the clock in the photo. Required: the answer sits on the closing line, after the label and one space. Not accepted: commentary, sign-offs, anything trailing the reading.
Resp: 11:12:46
